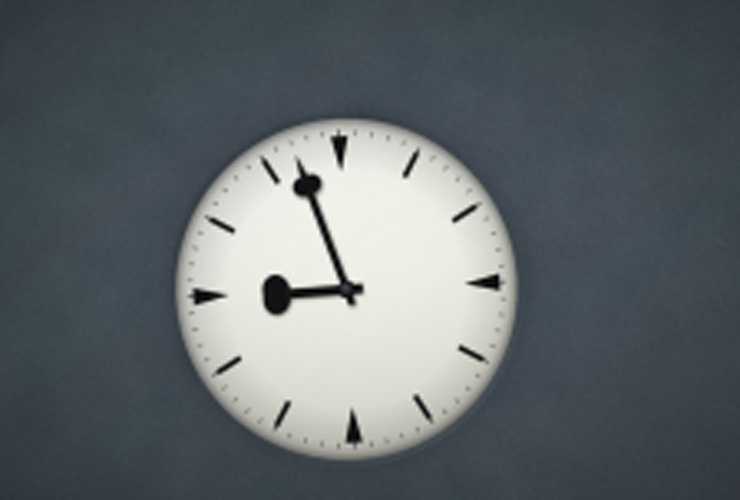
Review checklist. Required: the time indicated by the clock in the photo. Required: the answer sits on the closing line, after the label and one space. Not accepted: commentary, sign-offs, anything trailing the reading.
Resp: 8:57
